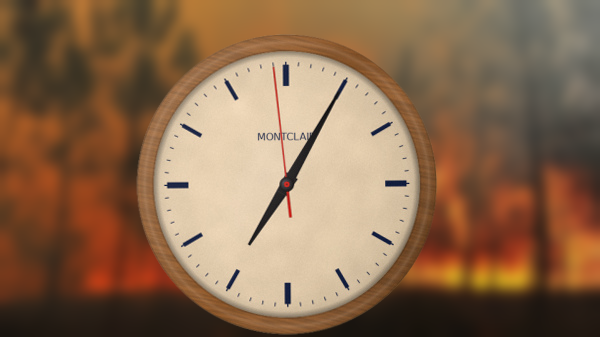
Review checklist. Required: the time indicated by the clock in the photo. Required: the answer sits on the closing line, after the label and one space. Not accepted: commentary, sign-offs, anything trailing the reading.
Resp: 7:04:59
